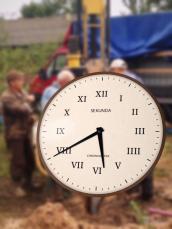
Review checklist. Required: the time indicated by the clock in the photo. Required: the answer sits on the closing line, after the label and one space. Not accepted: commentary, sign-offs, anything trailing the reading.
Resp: 5:40
